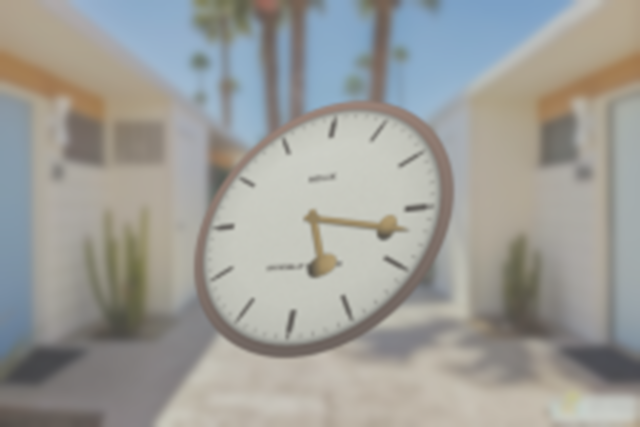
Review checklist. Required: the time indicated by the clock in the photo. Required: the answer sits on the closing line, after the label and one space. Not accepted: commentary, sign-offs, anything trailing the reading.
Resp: 5:17
